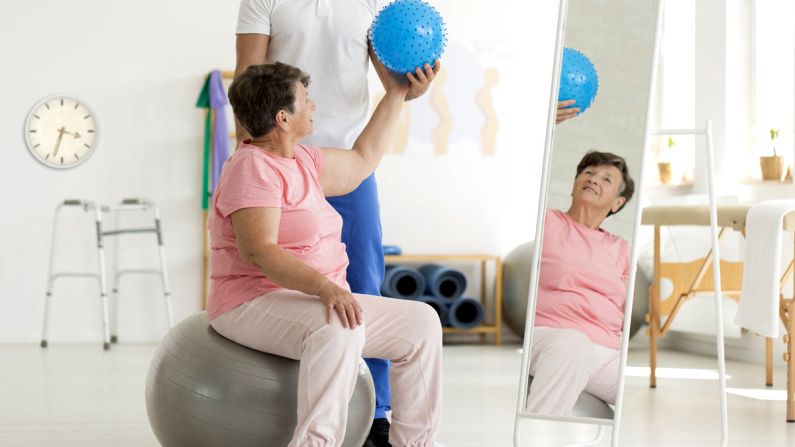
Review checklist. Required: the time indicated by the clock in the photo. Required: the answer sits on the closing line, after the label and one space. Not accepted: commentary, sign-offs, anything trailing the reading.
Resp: 3:33
